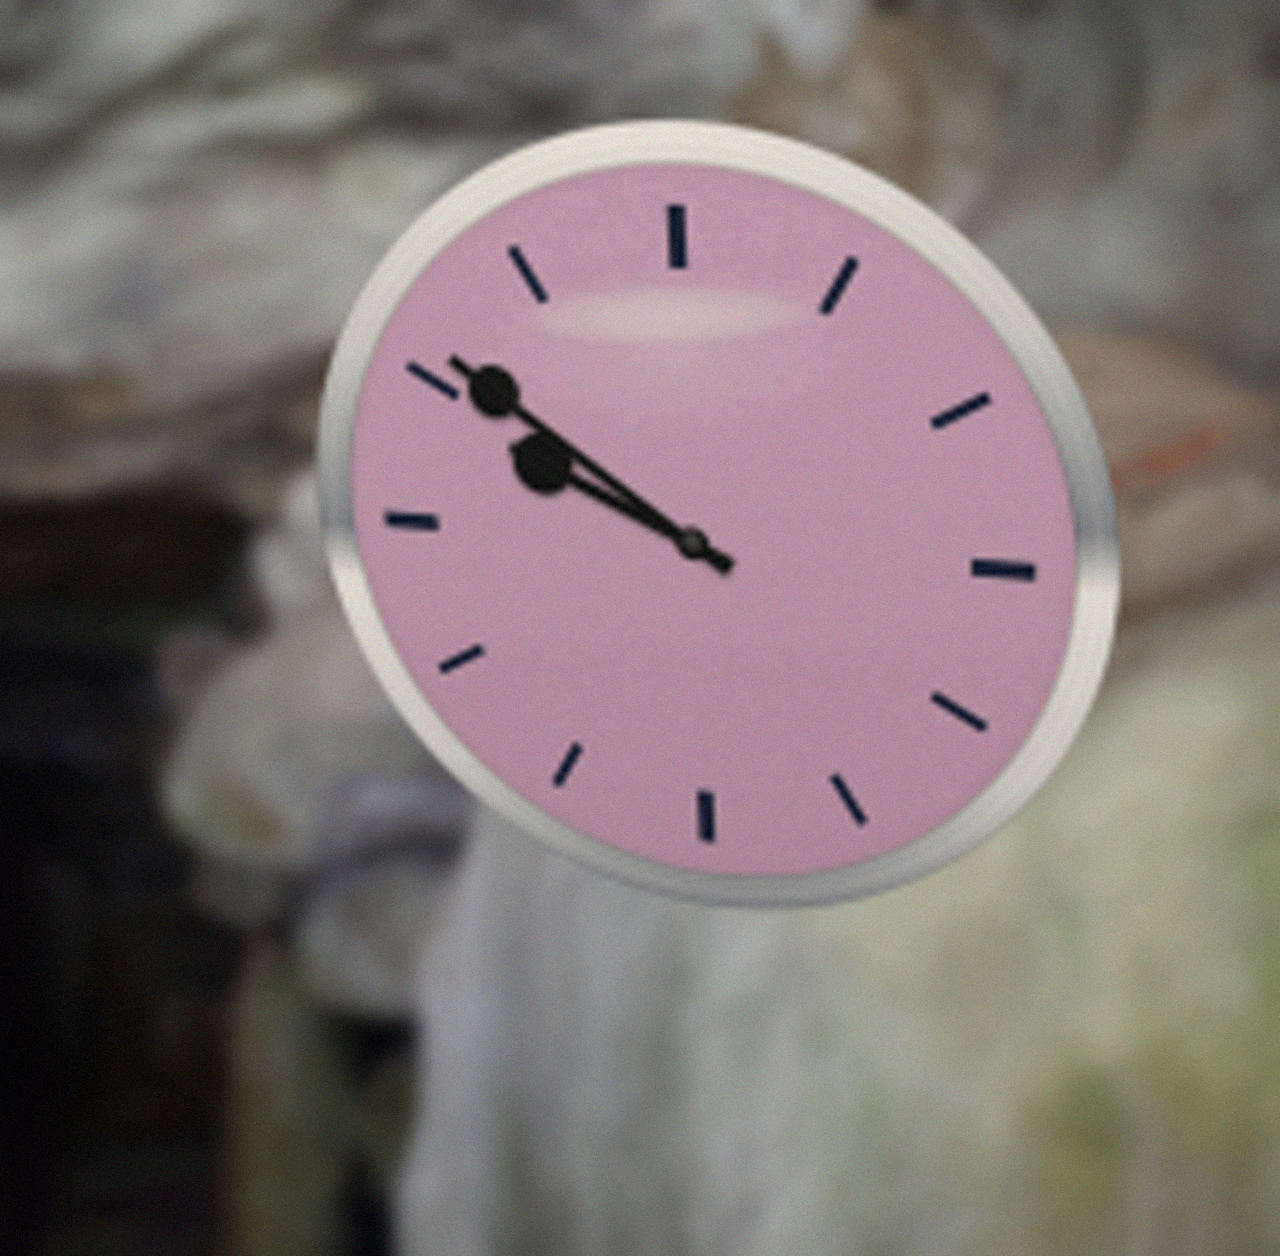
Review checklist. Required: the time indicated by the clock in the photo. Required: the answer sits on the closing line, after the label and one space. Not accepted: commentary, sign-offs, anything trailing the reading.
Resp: 9:51
